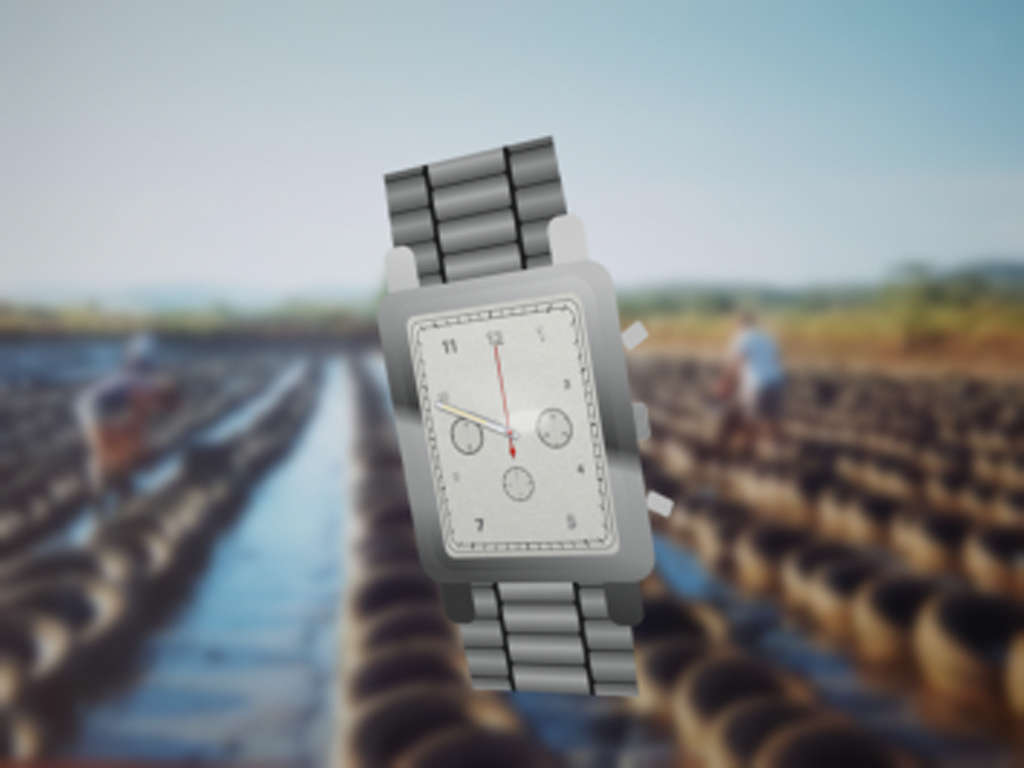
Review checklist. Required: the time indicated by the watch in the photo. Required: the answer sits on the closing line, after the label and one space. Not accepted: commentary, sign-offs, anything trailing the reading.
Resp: 9:49
